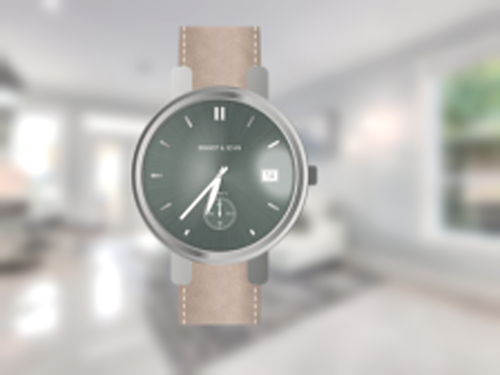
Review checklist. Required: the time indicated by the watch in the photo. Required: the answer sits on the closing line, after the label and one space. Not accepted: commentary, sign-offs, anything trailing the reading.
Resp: 6:37
